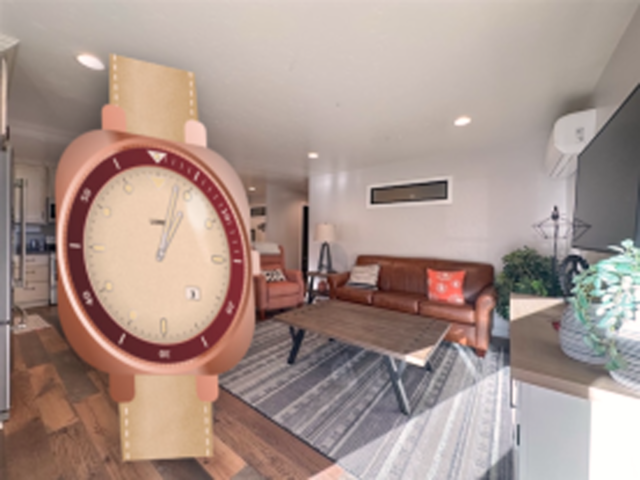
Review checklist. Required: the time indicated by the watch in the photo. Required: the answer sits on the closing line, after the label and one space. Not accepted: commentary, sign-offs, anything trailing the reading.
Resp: 1:03
